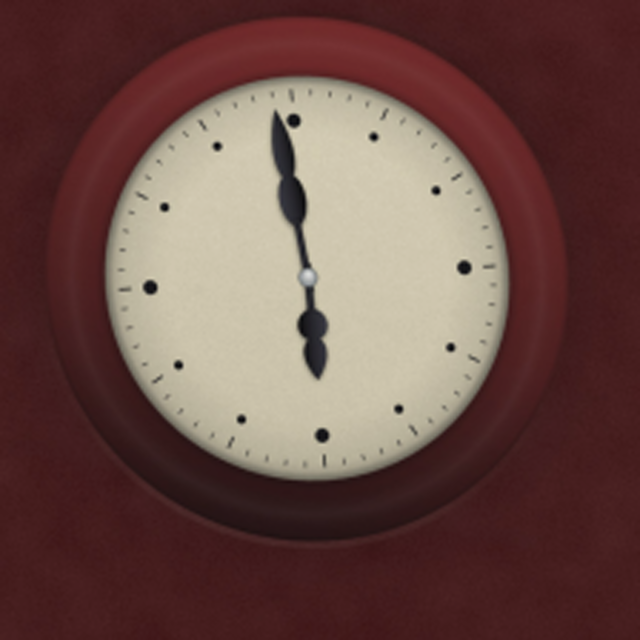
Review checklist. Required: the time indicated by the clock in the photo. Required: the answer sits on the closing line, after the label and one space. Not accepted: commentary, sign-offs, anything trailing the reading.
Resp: 5:59
